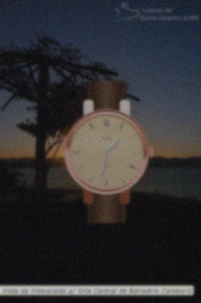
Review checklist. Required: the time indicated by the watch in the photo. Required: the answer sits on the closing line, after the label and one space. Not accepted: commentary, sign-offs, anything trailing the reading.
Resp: 1:32
